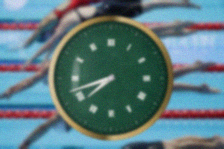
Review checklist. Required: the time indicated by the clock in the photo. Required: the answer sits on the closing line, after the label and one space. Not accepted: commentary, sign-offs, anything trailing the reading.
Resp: 7:42
